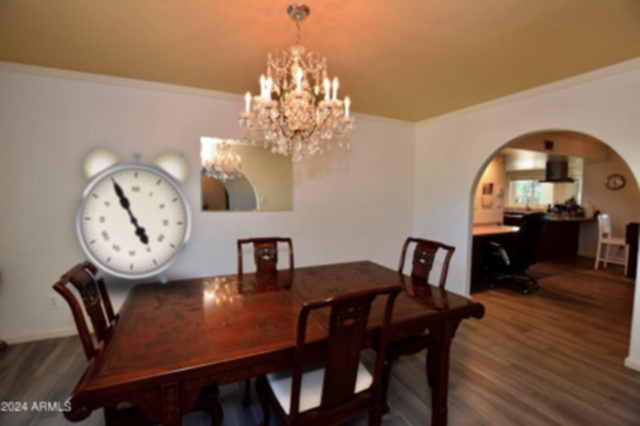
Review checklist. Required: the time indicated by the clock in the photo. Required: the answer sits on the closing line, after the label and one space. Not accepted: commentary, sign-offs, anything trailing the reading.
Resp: 4:55
